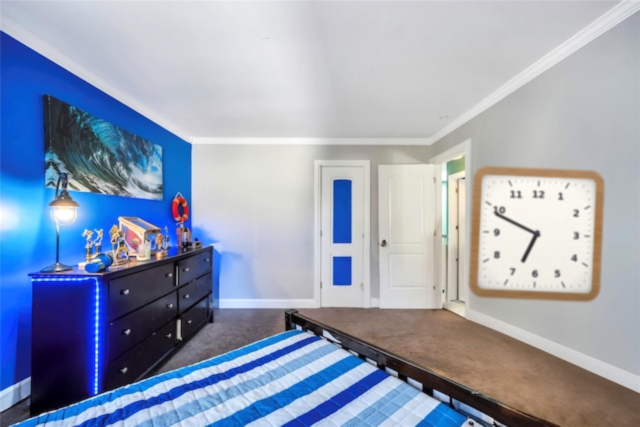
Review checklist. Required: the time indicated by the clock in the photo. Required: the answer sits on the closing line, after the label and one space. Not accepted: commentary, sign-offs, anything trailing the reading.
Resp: 6:49
